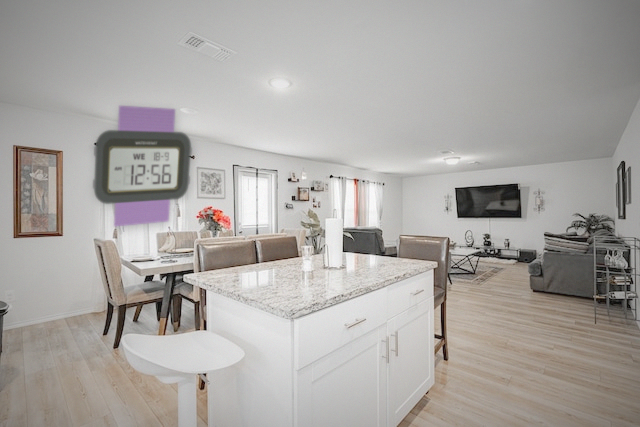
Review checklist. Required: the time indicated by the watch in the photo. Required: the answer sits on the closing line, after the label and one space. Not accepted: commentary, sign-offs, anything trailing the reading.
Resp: 12:56
